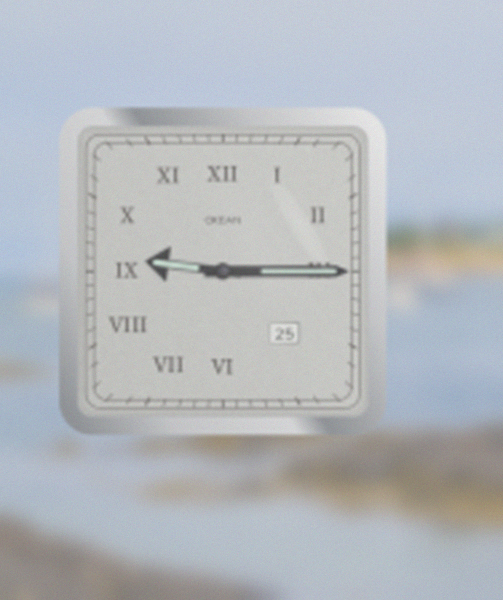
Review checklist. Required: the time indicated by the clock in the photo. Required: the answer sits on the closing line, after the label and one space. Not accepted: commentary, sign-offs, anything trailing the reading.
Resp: 9:15
